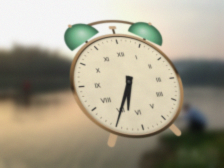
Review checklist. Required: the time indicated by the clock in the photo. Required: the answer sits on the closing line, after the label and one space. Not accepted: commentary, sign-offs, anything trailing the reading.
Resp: 6:35
